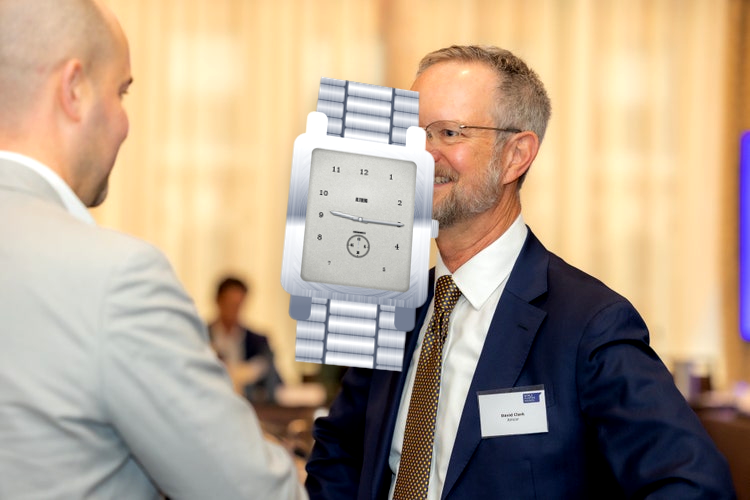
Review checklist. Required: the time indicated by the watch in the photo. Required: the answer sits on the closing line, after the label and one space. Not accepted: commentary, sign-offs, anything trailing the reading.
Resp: 9:15
